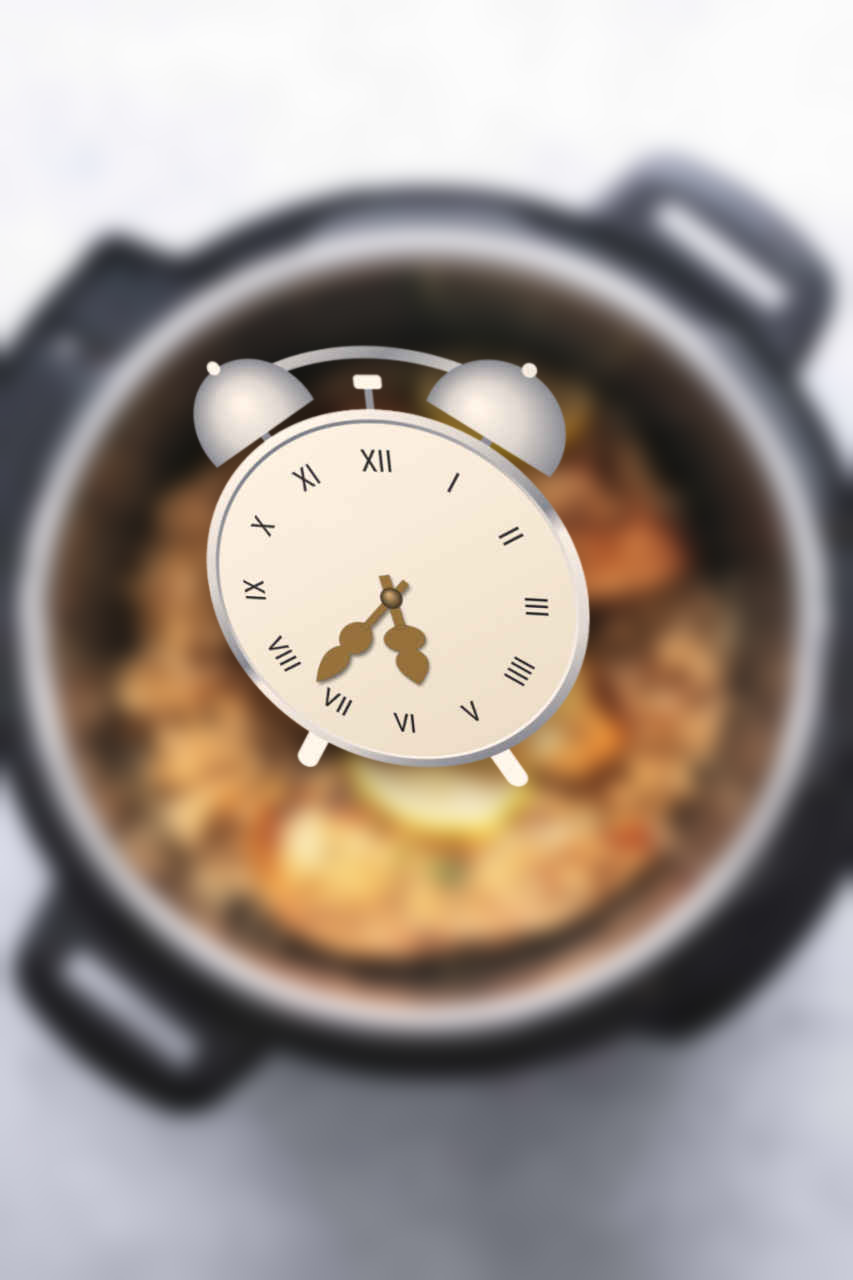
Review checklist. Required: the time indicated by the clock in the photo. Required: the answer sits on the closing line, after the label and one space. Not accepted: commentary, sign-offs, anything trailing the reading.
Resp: 5:37
